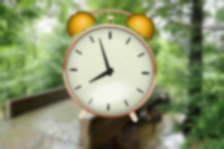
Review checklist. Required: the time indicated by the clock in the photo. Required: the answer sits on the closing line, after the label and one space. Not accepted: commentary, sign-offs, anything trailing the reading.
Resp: 7:57
